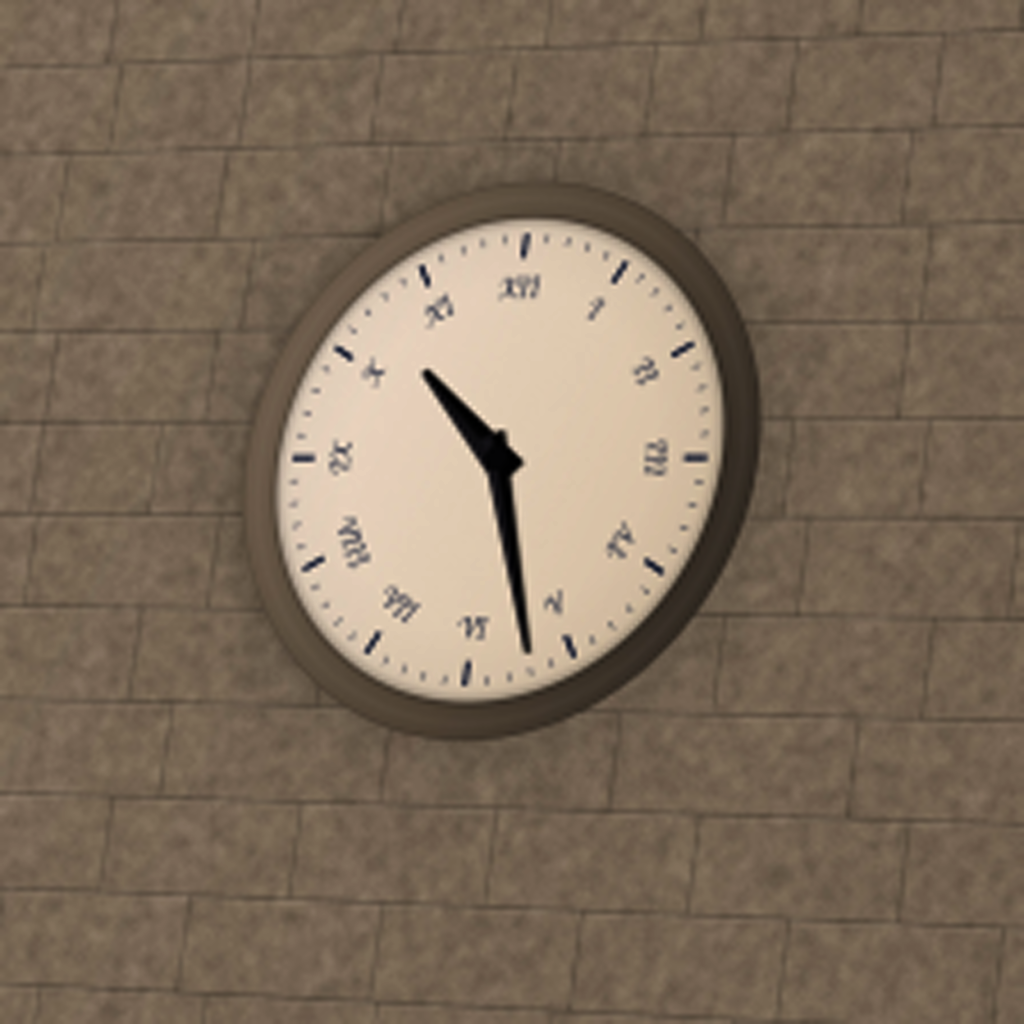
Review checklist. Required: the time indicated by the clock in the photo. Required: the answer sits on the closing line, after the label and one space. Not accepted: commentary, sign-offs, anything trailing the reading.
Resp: 10:27
